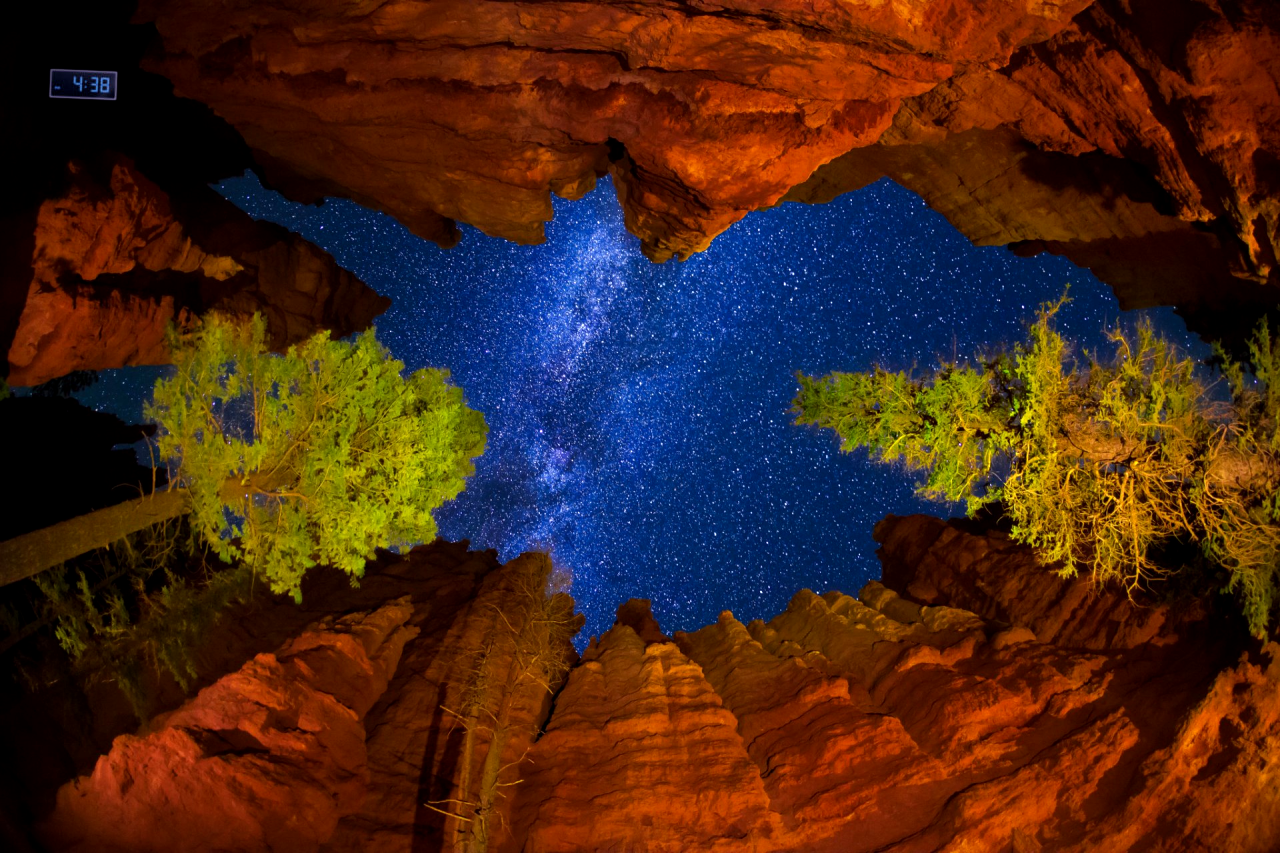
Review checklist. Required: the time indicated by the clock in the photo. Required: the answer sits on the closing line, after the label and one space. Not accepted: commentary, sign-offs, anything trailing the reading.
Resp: 4:38
